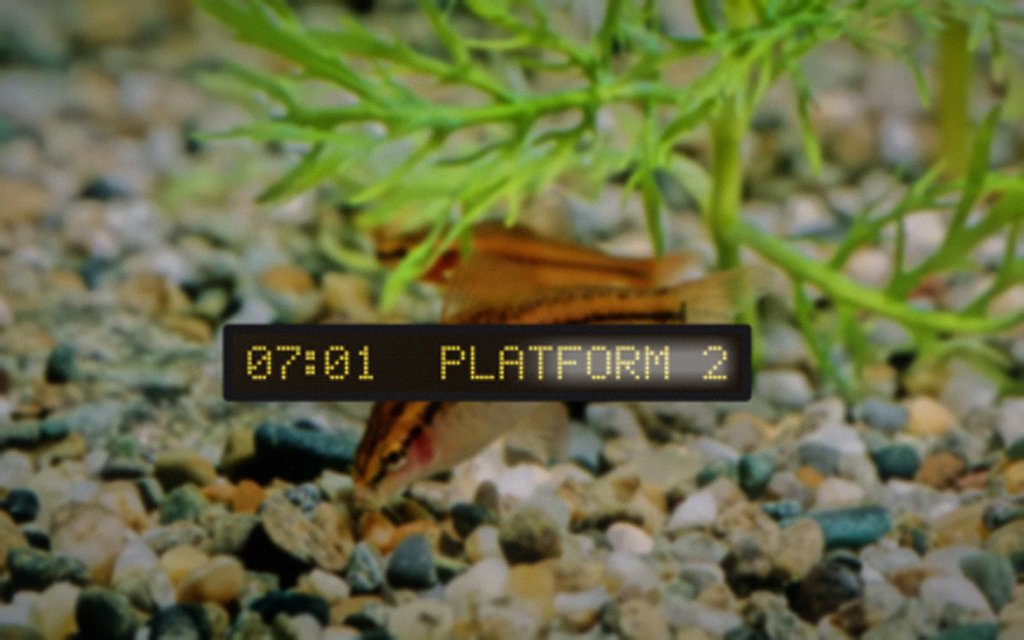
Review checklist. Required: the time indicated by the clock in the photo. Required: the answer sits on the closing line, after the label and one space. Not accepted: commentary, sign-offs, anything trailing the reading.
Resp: 7:01
